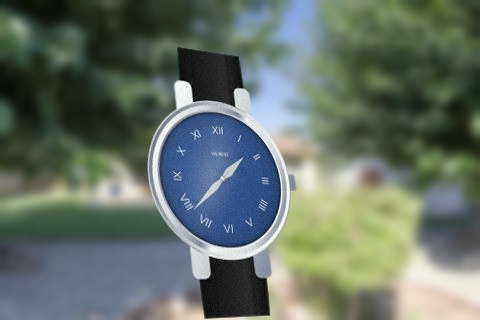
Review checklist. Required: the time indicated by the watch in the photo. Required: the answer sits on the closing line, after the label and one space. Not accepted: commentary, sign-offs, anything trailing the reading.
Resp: 1:38
